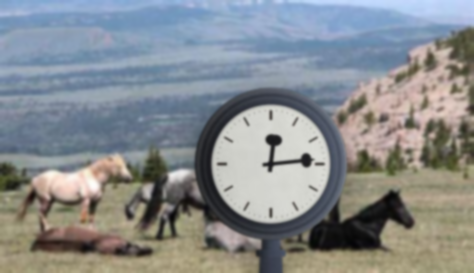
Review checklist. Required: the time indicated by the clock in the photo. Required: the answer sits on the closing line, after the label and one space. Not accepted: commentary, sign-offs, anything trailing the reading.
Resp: 12:14
